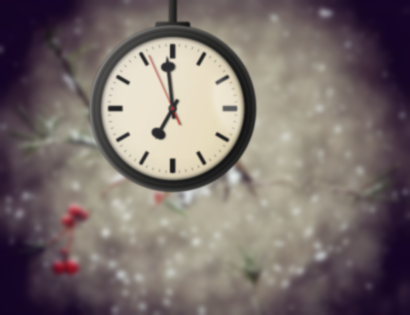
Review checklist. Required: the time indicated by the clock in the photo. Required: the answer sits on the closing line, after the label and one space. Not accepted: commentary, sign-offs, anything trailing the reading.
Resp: 6:58:56
